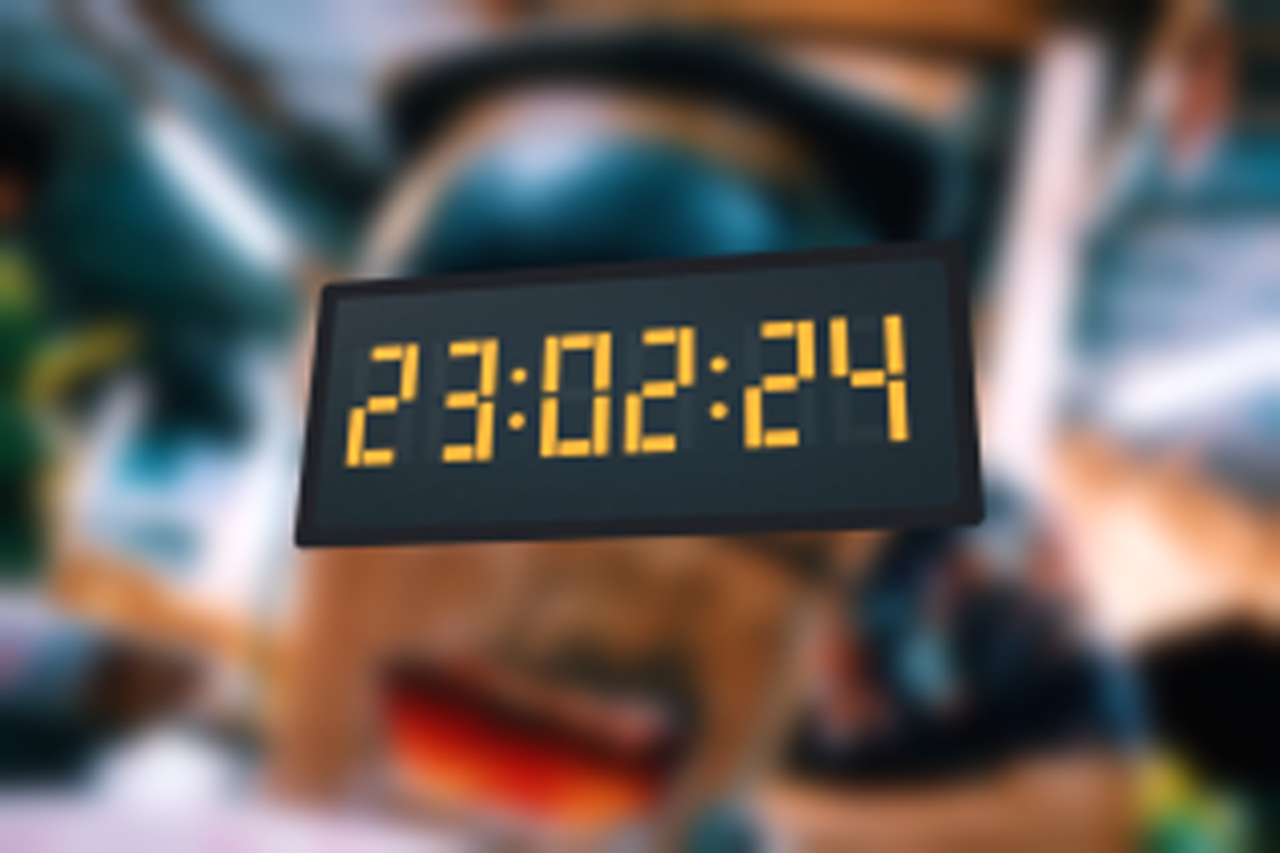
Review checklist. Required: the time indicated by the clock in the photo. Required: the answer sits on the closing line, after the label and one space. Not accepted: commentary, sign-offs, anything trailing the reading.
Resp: 23:02:24
